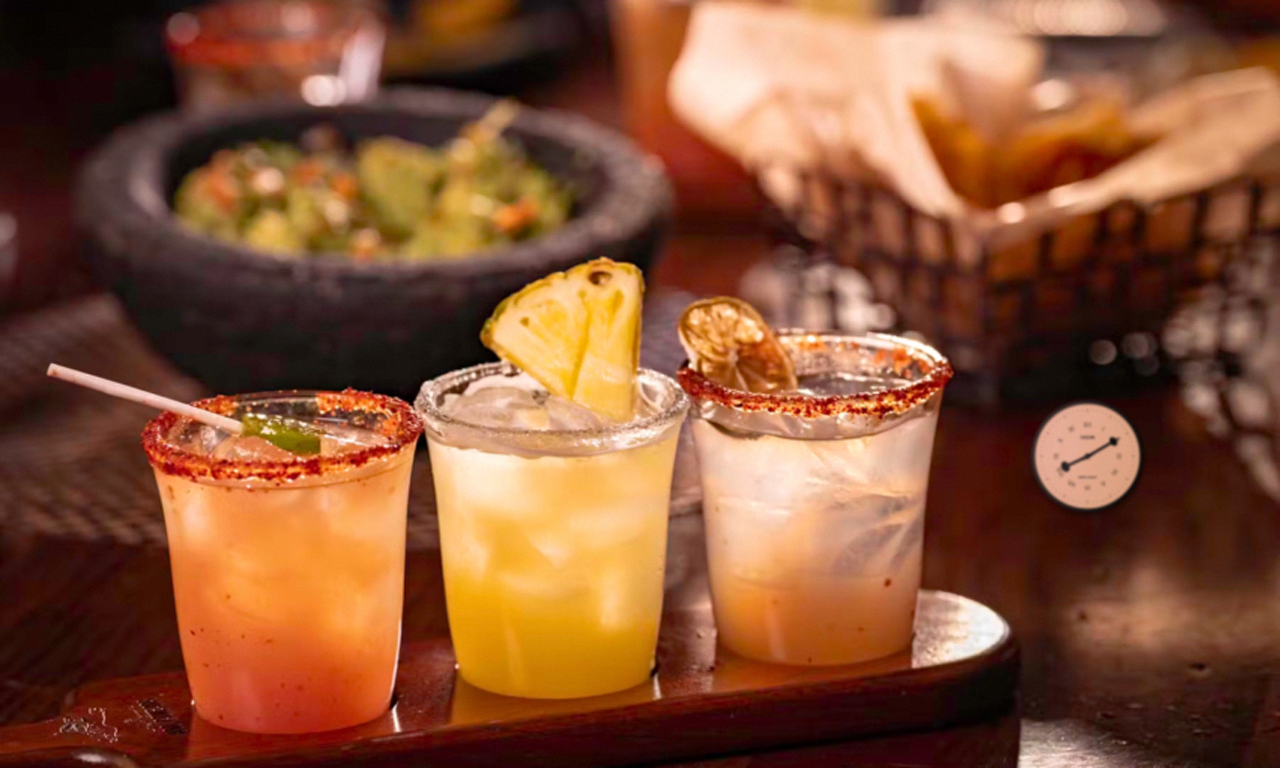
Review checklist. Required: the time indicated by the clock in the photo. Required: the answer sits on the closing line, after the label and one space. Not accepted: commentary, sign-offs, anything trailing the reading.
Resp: 8:10
